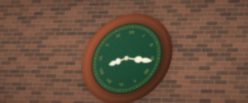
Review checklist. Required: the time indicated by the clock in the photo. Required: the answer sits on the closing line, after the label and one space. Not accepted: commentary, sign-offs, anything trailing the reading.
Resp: 8:16
